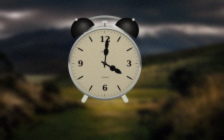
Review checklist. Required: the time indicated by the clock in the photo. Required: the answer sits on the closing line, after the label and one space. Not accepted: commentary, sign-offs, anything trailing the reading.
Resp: 4:01
